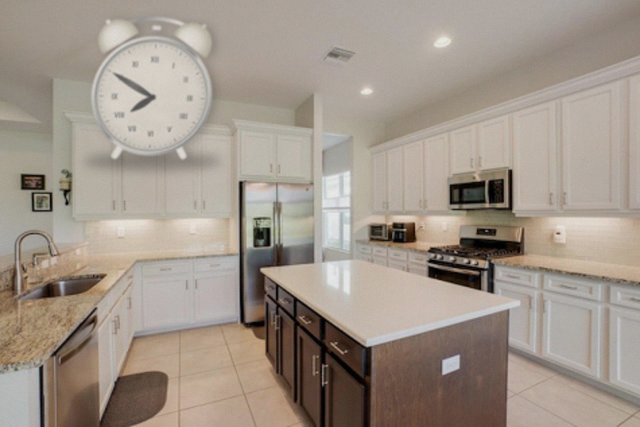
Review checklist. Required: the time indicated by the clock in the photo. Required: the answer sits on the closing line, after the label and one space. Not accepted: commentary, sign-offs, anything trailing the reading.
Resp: 7:50
